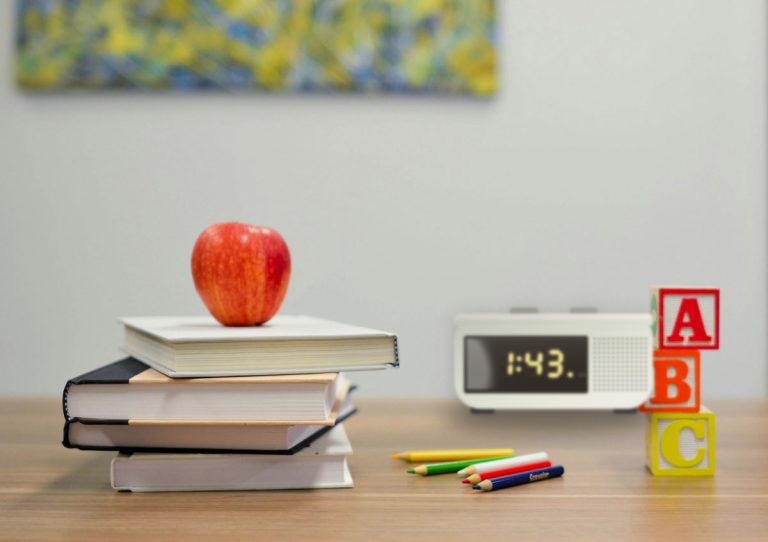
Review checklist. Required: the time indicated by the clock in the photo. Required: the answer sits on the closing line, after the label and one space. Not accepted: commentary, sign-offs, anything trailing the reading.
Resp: 1:43
